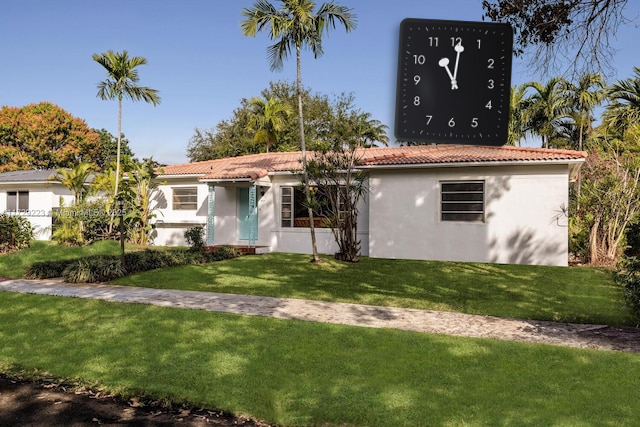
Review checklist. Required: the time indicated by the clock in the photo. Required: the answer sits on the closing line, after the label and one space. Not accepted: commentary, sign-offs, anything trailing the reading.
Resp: 11:01
